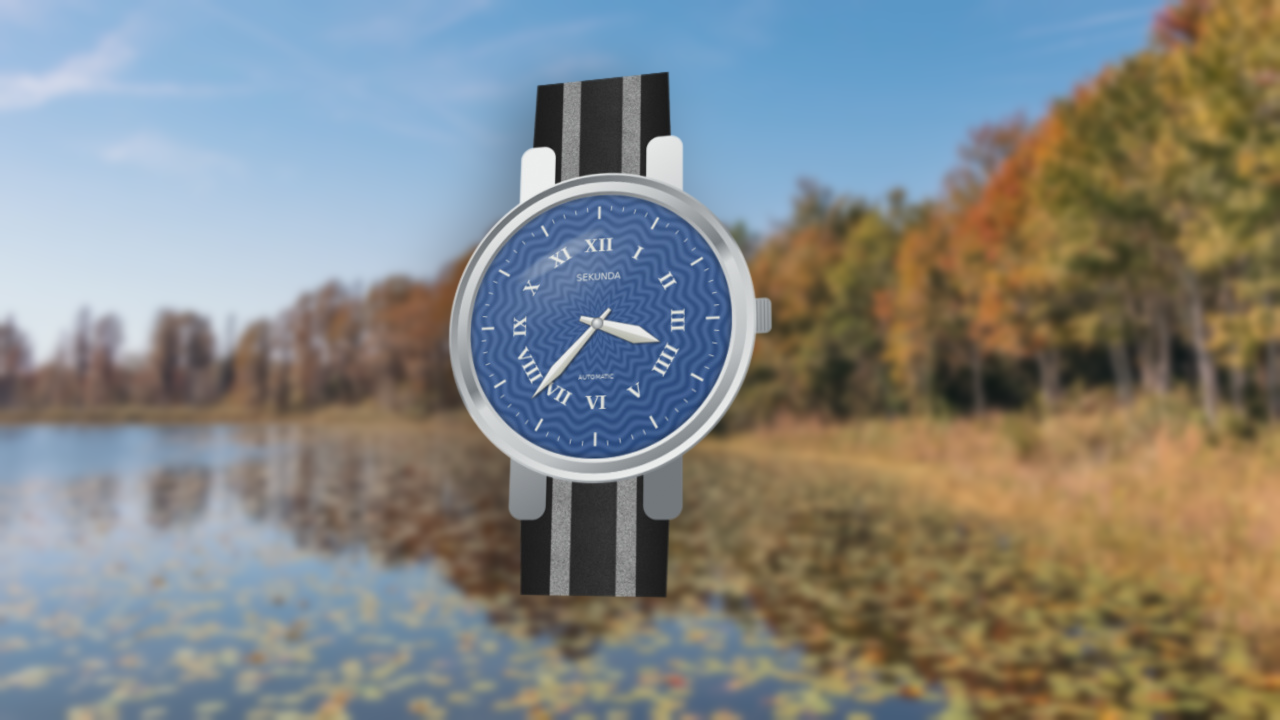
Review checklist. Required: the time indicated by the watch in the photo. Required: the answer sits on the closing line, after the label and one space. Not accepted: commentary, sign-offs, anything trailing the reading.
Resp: 3:37
